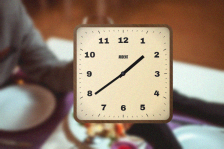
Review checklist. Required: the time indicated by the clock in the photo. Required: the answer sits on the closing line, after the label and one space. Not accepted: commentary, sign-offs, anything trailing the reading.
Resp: 1:39
